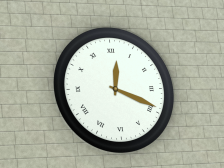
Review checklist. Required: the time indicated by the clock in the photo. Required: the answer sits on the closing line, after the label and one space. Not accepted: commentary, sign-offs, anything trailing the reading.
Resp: 12:19
